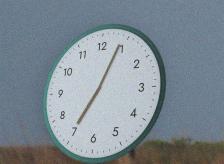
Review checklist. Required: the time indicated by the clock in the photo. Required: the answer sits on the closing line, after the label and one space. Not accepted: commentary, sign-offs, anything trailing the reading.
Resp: 7:04
